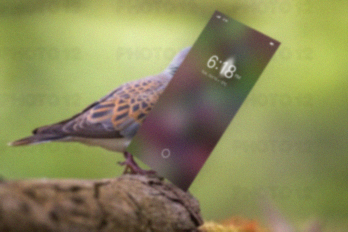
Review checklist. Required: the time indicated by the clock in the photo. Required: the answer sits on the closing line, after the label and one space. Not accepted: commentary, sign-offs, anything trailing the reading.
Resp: 6:18
